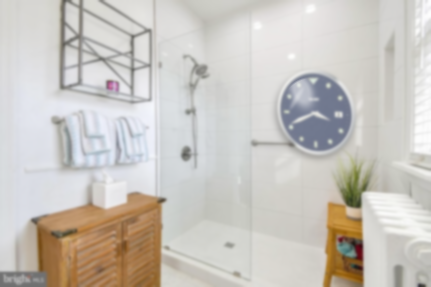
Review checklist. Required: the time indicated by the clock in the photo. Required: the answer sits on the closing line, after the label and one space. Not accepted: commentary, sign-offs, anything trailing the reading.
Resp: 3:41
